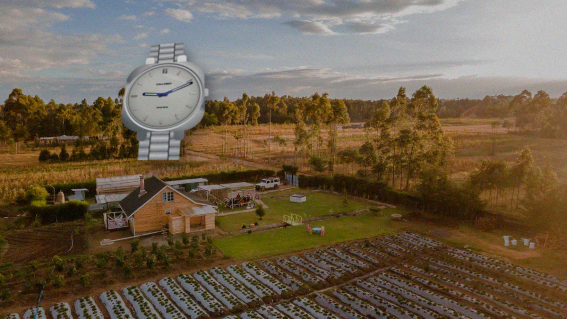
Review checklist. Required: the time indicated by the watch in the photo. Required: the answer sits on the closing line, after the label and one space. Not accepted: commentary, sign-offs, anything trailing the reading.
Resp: 9:11
